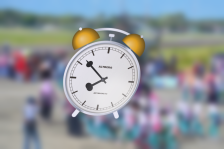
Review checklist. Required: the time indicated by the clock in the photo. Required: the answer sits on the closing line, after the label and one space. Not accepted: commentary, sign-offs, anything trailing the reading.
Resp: 7:52
